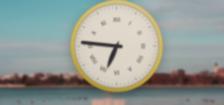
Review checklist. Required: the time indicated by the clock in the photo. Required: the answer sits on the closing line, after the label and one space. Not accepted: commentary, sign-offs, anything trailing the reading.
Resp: 6:46
